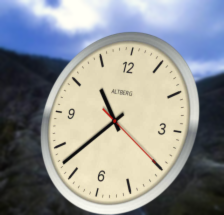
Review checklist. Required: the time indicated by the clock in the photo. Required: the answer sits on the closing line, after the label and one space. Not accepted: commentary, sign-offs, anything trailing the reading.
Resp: 10:37:20
